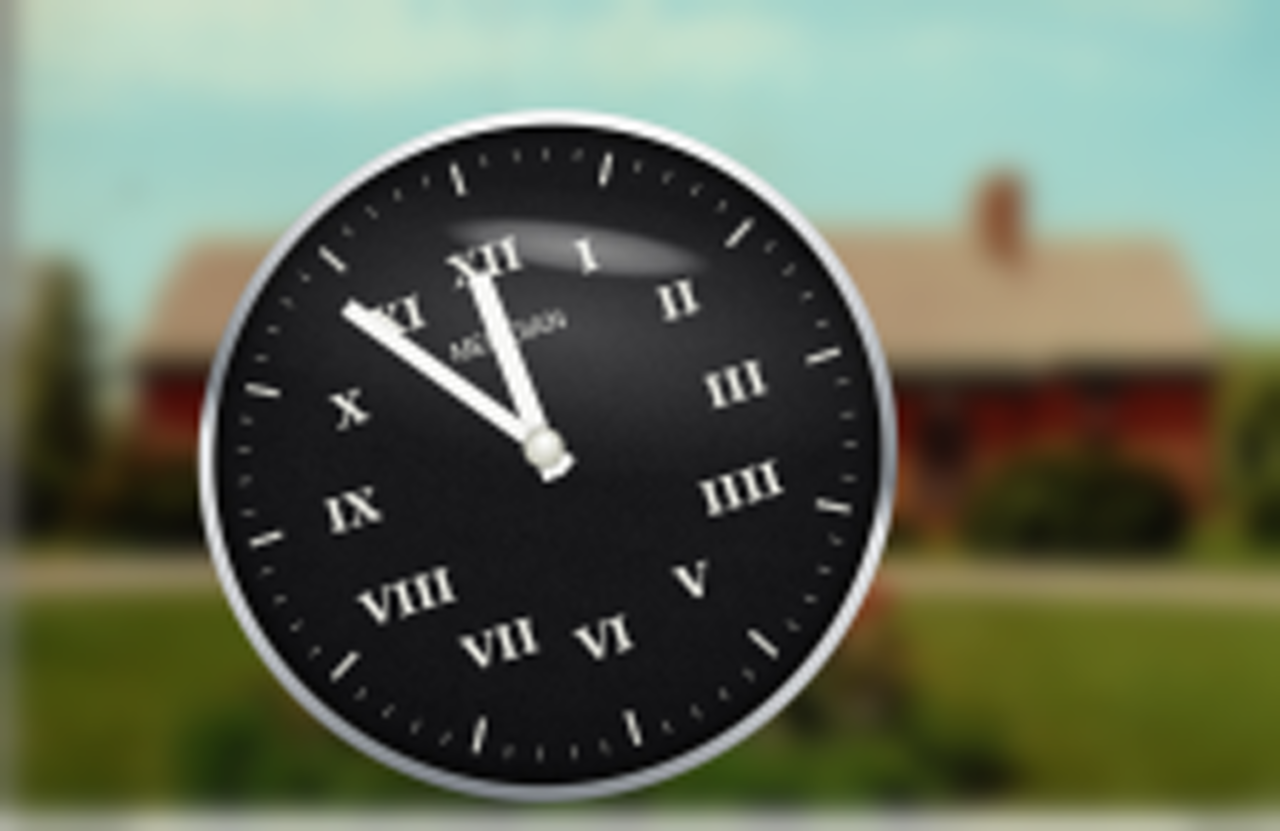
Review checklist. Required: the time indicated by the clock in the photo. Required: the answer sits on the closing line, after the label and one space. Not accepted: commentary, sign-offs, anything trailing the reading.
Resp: 11:54
